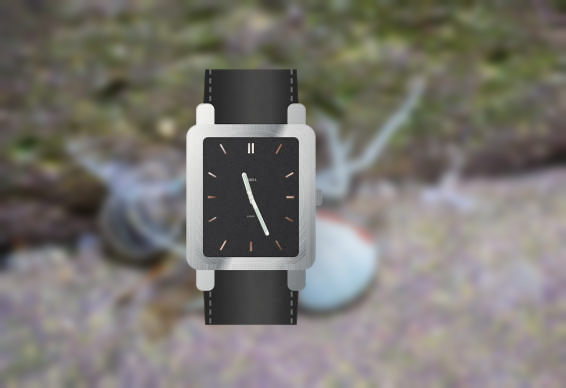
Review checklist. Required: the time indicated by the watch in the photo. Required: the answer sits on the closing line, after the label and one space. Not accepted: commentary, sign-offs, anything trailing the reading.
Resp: 11:26
